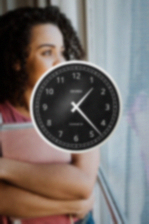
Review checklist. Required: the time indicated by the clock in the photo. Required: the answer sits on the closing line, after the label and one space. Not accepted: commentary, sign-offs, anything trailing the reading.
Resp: 1:23
